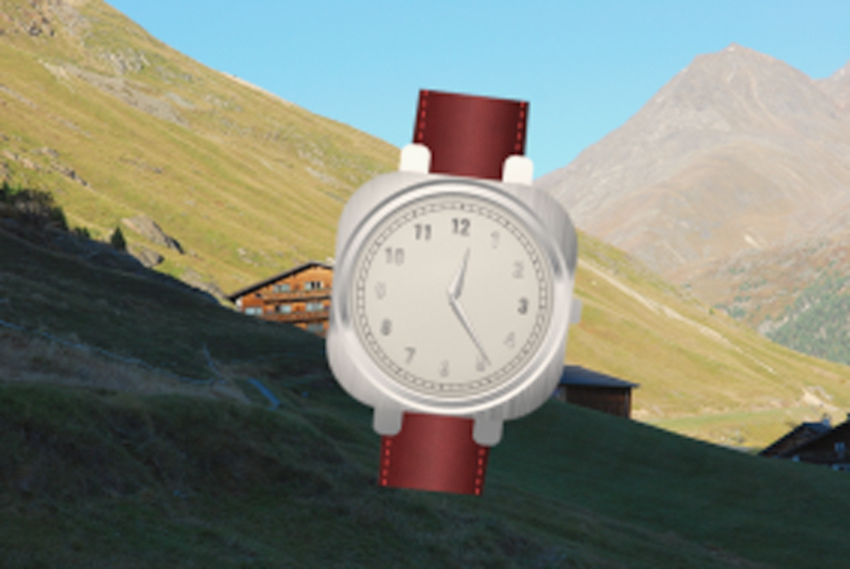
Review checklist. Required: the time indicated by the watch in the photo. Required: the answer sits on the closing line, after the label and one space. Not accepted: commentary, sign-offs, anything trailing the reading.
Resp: 12:24
